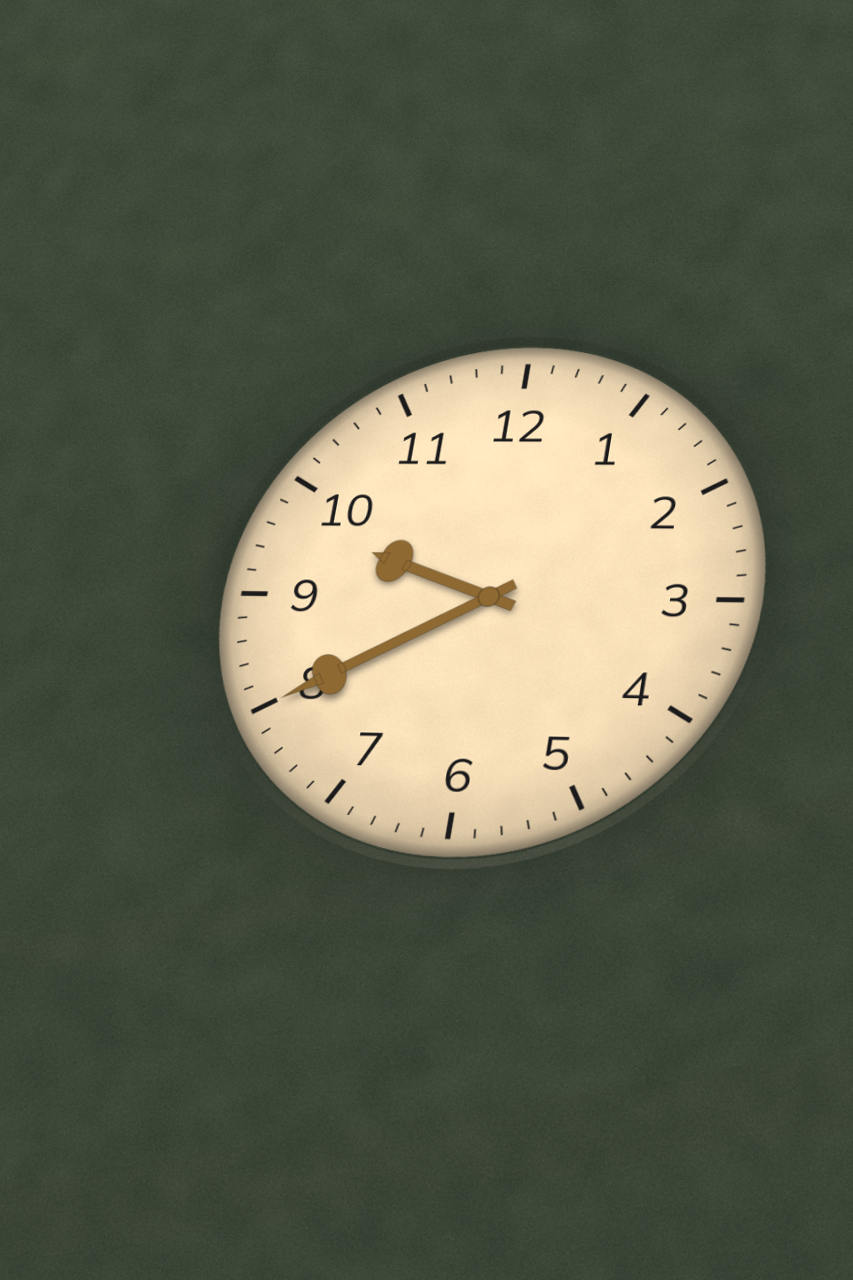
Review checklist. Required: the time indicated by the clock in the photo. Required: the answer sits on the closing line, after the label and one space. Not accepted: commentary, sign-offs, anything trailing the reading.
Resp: 9:40
